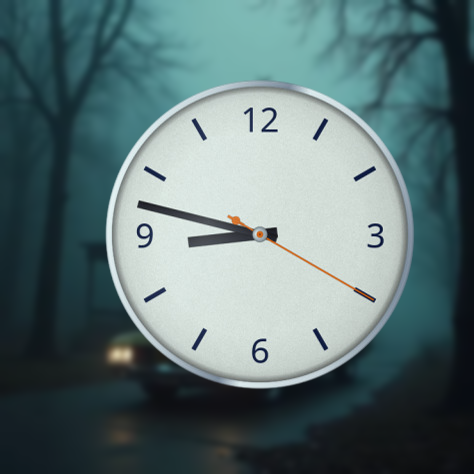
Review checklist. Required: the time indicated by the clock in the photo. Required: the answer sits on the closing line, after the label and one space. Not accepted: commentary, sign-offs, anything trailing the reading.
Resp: 8:47:20
